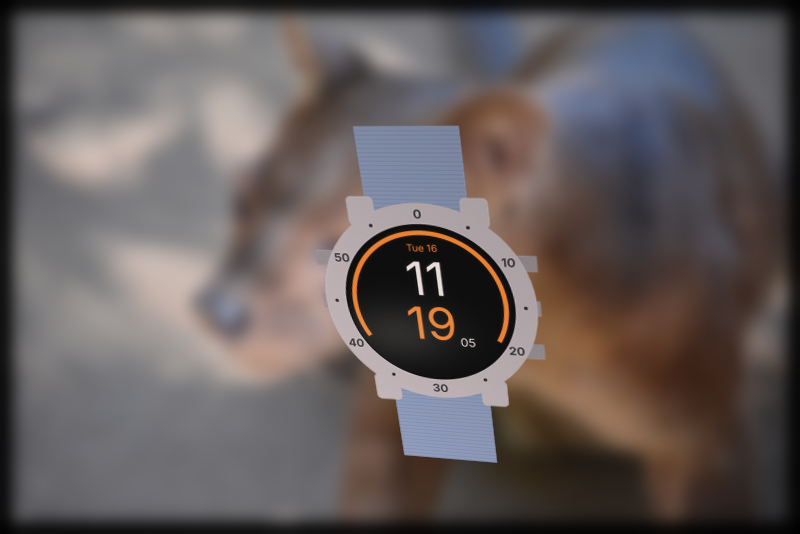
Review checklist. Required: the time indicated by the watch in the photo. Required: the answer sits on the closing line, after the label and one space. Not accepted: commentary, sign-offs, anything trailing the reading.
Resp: 11:19:05
